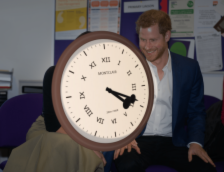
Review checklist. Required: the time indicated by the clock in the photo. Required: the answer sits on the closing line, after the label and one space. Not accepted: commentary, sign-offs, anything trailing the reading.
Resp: 4:19
